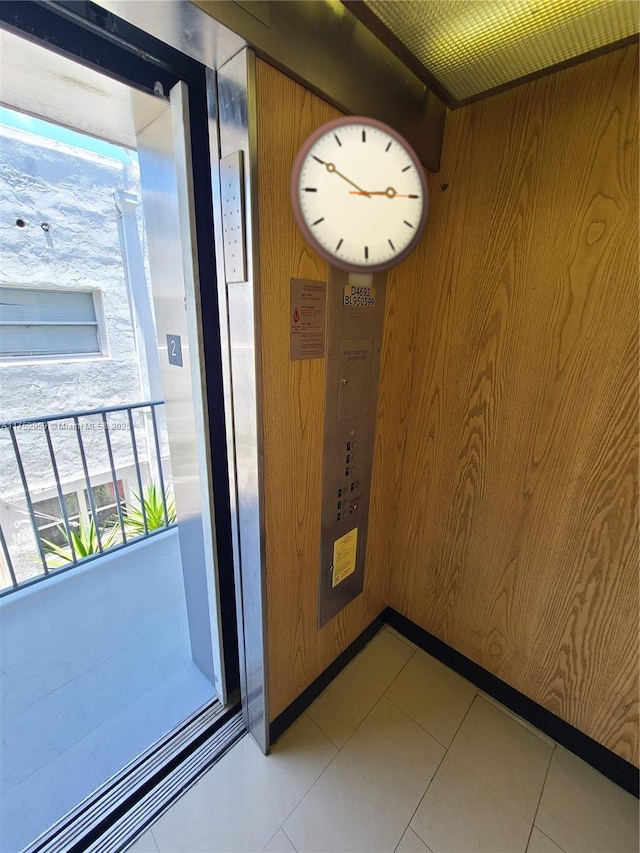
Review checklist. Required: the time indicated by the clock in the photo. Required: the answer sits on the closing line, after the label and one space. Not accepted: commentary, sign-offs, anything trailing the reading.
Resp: 2:50:15
